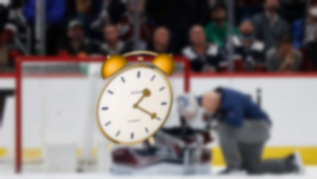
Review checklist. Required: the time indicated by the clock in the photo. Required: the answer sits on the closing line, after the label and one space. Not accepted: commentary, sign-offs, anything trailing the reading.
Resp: 1:20
